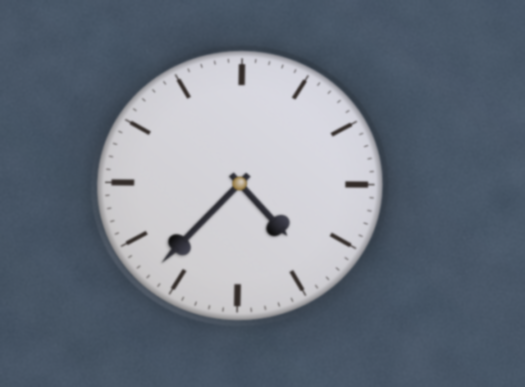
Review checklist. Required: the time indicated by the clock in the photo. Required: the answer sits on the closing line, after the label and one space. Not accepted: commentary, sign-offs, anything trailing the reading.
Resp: 4:37
